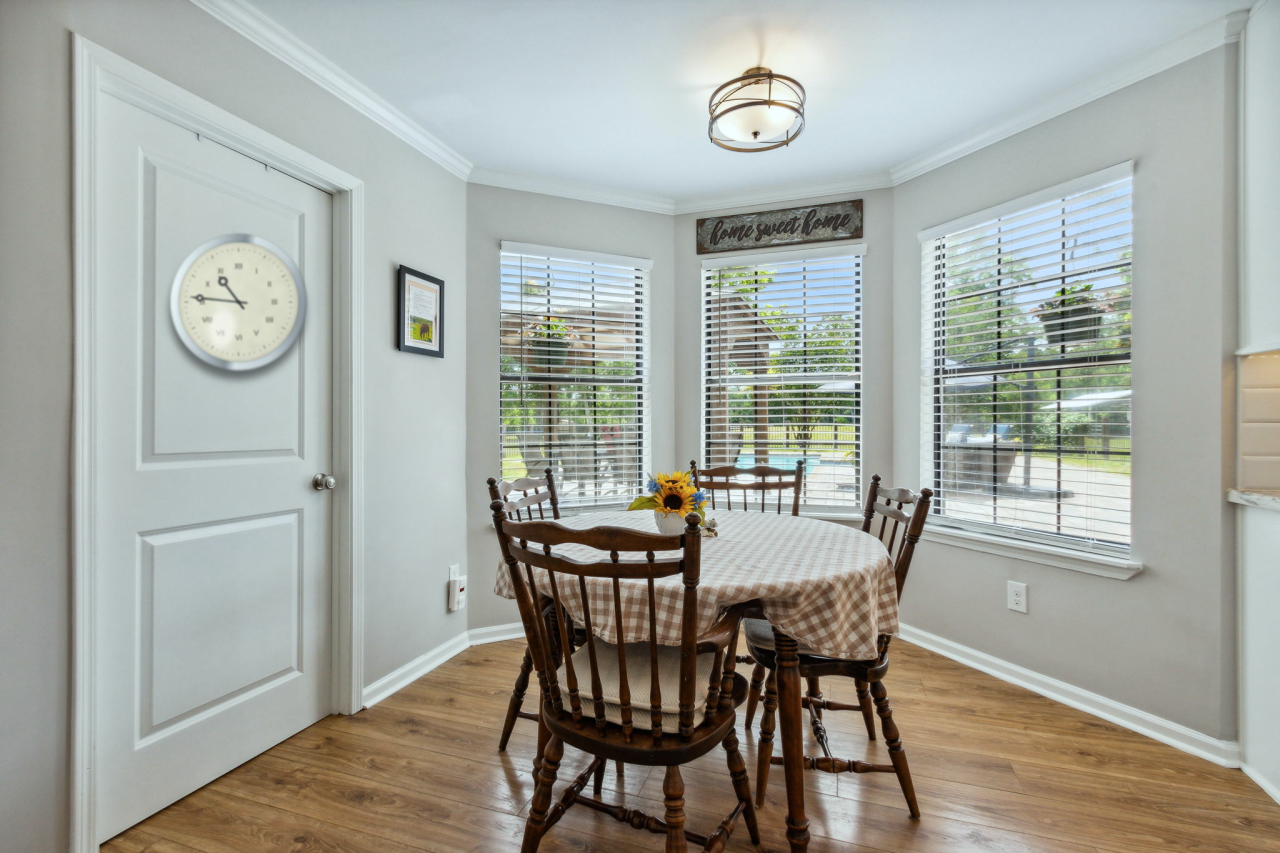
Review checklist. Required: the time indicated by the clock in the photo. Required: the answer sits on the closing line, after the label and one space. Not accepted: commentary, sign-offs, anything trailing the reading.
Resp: 10:46
